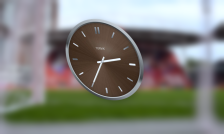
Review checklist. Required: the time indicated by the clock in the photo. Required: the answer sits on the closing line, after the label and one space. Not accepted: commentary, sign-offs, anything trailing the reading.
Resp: 2:35
